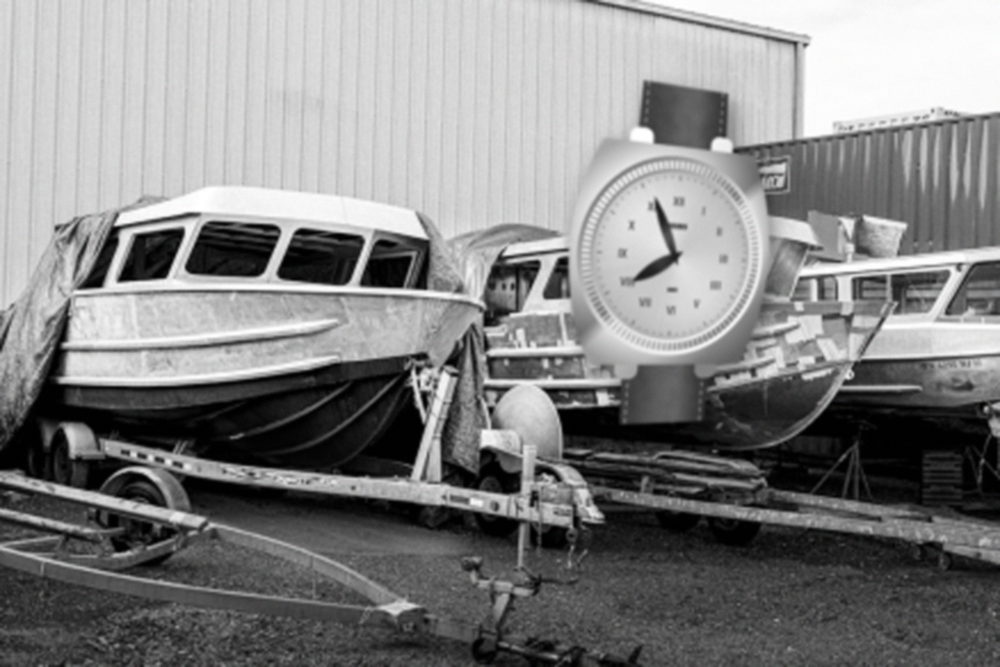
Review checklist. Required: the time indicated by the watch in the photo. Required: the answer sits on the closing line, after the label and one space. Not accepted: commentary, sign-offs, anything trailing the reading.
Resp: 7:56
